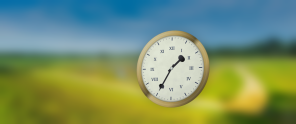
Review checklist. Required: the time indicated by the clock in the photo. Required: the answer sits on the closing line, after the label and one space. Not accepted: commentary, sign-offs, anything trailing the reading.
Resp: 1:35
